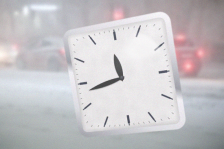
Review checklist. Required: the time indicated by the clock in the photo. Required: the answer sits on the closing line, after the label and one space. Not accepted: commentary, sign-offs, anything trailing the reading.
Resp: 11:43
